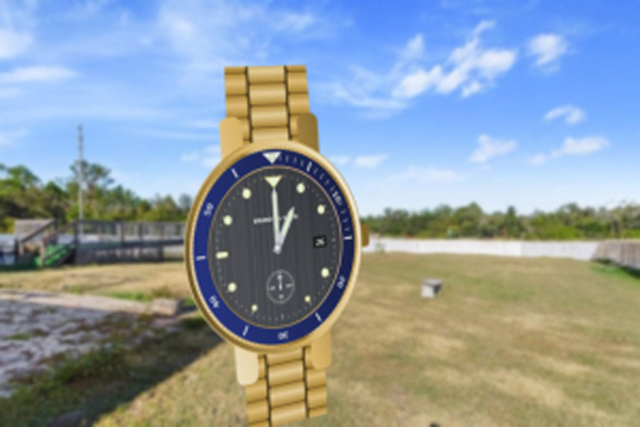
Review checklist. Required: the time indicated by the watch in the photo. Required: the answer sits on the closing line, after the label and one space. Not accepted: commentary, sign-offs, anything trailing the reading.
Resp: 1:00
